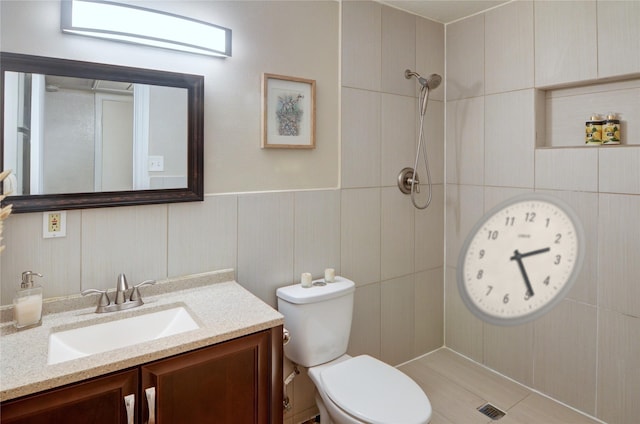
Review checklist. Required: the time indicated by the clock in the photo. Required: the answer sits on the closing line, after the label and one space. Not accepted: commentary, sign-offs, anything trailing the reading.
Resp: 2:24
